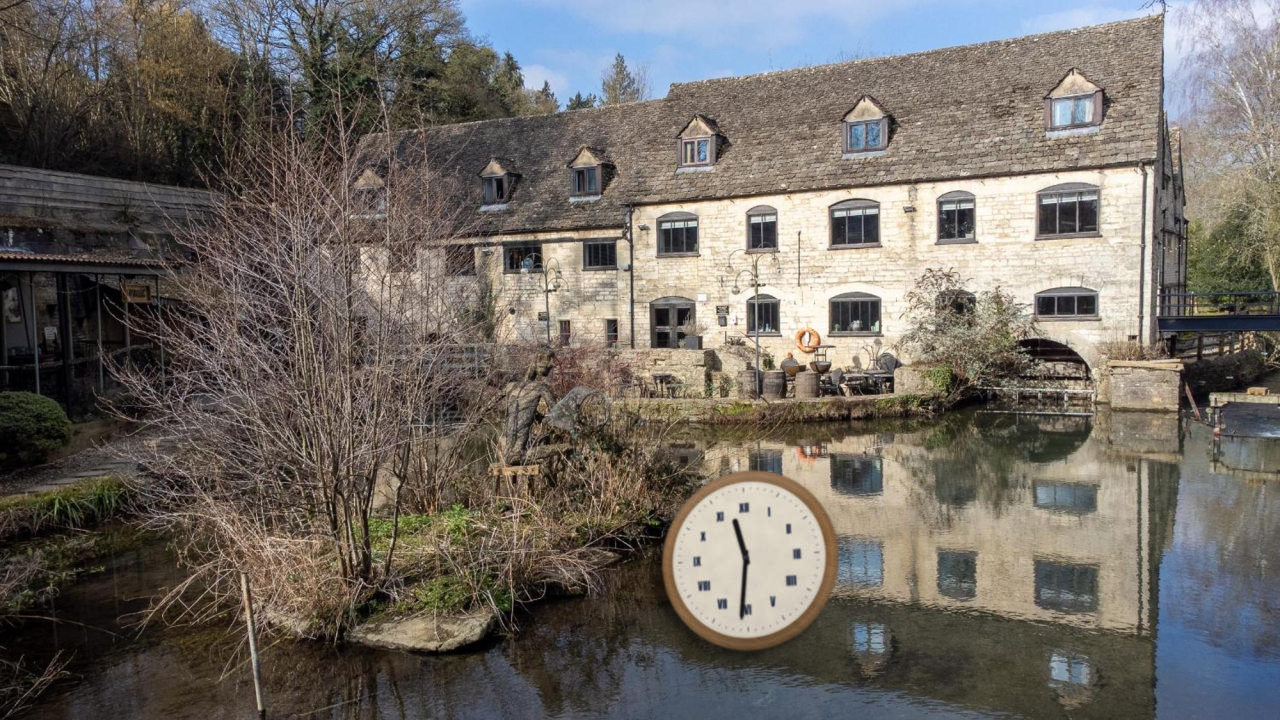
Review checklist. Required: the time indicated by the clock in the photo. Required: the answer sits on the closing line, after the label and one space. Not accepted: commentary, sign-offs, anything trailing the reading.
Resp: 11:31
